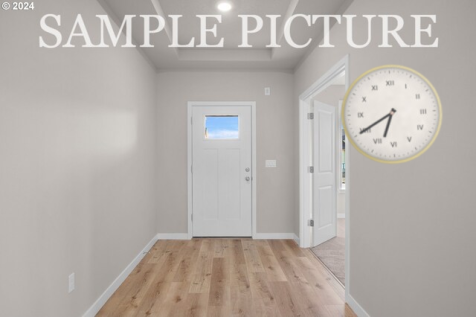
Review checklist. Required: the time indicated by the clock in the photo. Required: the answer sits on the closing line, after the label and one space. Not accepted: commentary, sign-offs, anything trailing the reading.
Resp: 6:40
